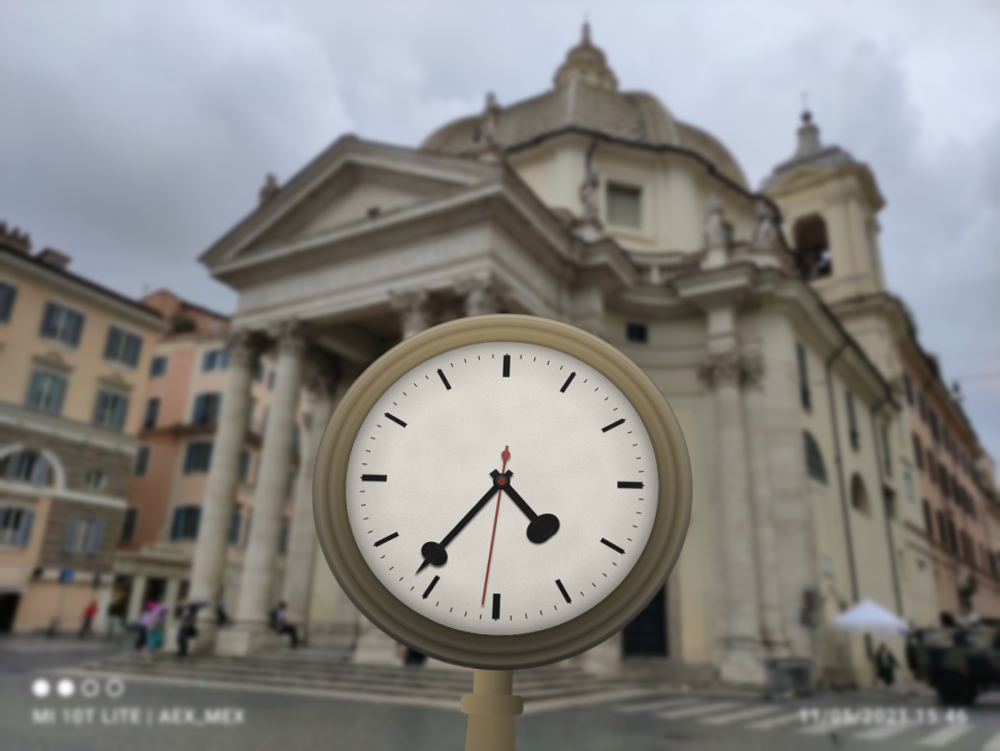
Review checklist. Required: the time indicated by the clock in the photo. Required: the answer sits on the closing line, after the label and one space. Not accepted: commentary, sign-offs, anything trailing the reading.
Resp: 4:36:31
